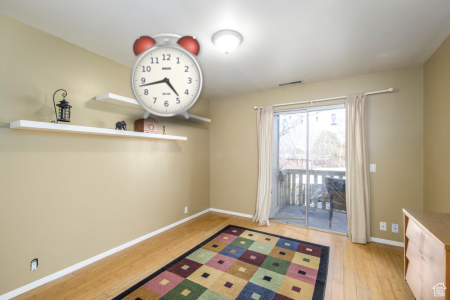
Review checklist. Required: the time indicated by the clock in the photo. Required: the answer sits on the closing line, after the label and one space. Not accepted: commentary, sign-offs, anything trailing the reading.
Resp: 4:43
